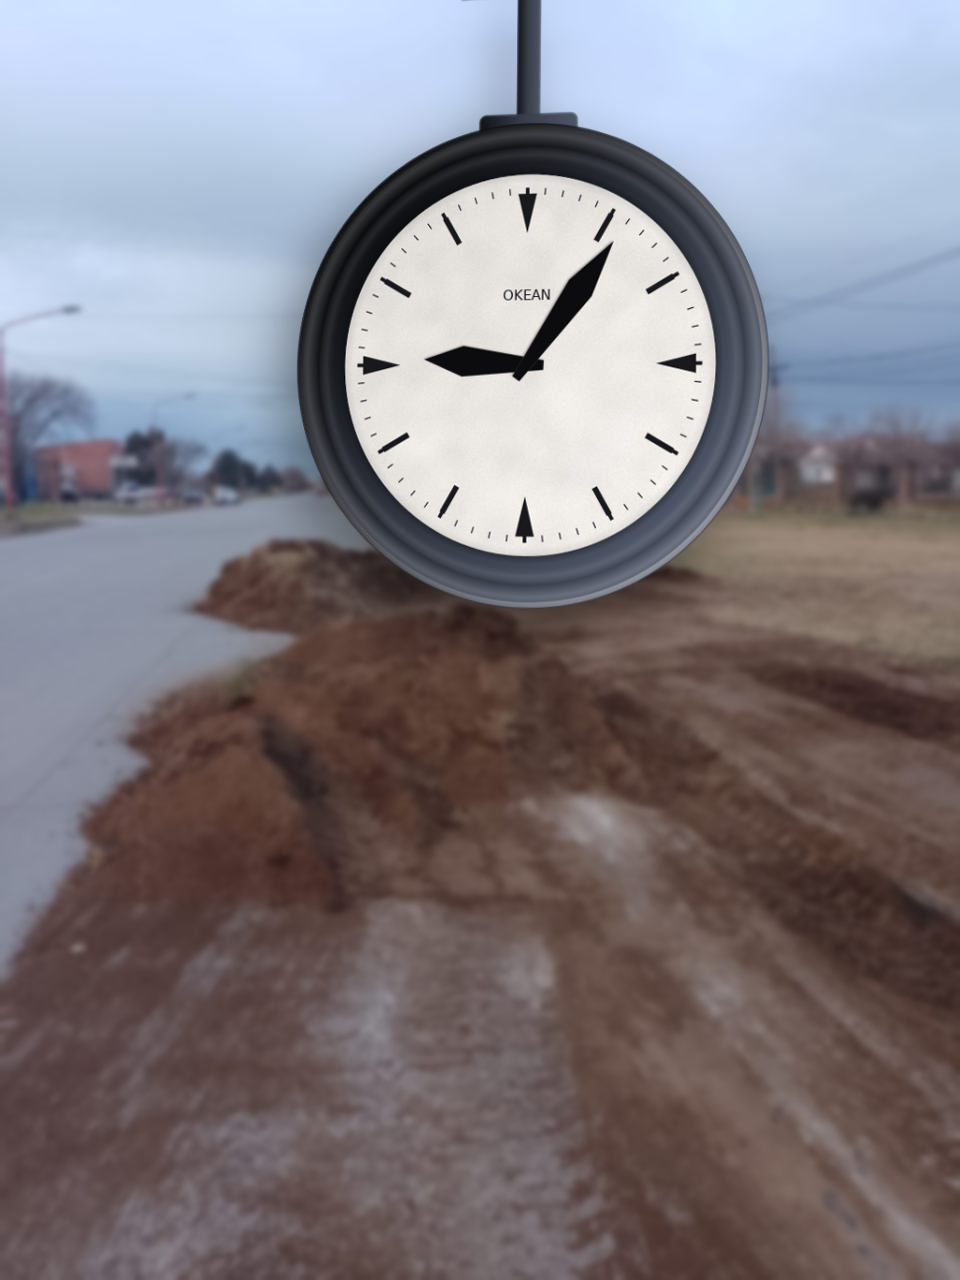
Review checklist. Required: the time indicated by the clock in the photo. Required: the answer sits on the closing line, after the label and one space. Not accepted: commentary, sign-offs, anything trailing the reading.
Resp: 9:06
